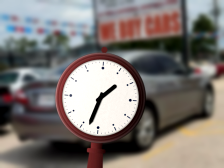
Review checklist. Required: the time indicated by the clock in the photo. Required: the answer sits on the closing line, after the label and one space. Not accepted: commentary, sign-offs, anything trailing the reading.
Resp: 1:33
